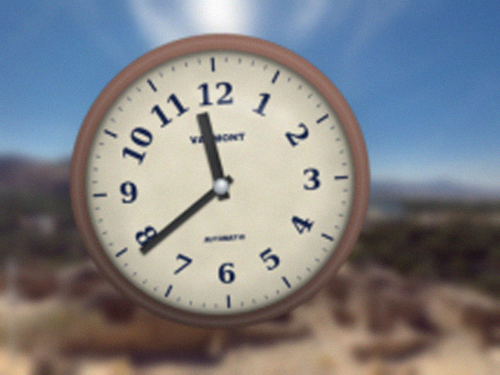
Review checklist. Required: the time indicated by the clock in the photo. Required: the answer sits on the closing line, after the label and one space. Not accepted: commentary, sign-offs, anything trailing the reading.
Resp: 11:39
